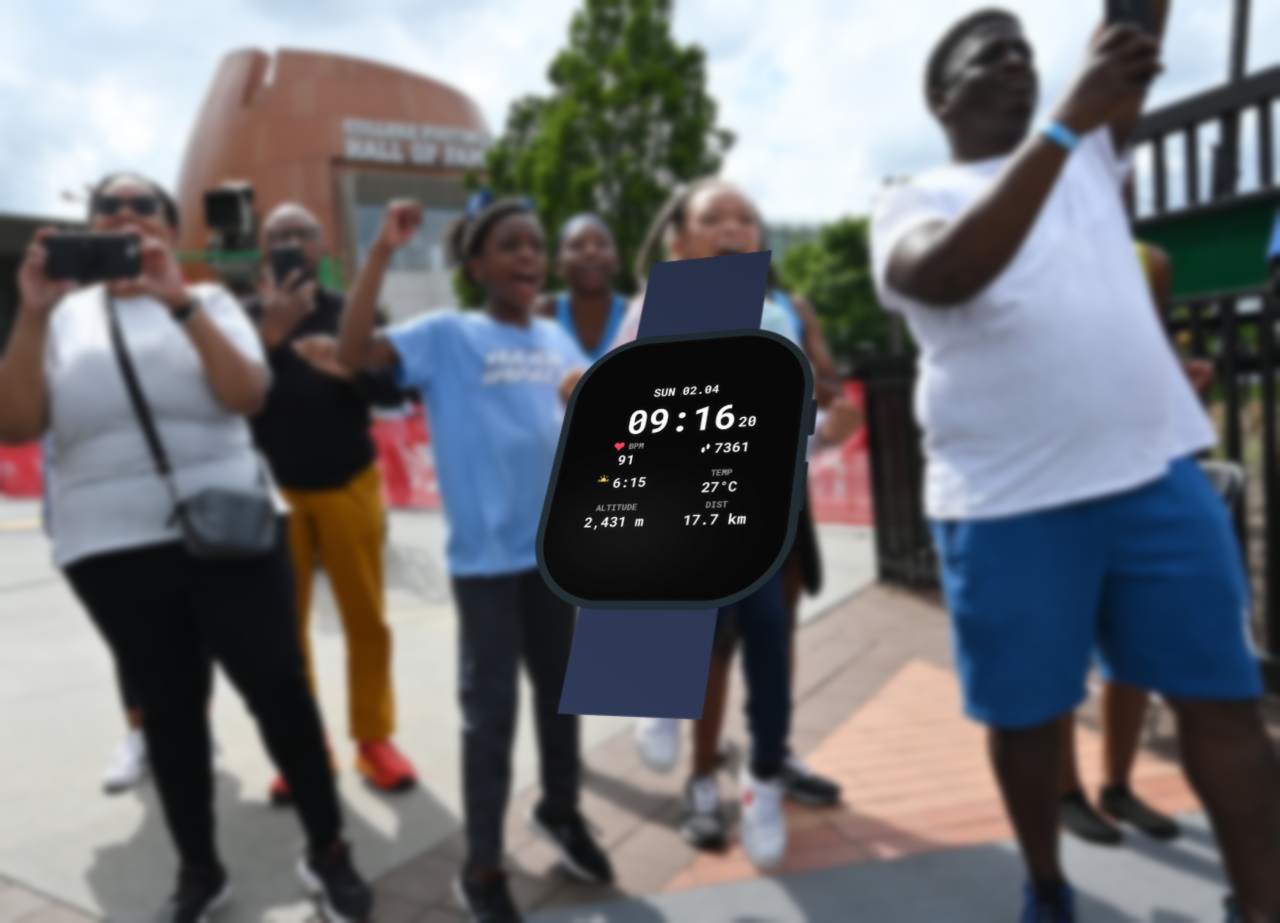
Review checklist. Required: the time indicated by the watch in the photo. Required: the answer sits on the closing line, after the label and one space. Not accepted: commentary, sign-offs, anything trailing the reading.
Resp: 9:16:20
